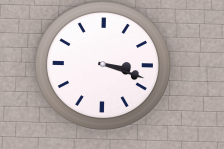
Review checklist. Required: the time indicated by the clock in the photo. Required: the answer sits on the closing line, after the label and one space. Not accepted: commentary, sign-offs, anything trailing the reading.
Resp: 3:18
